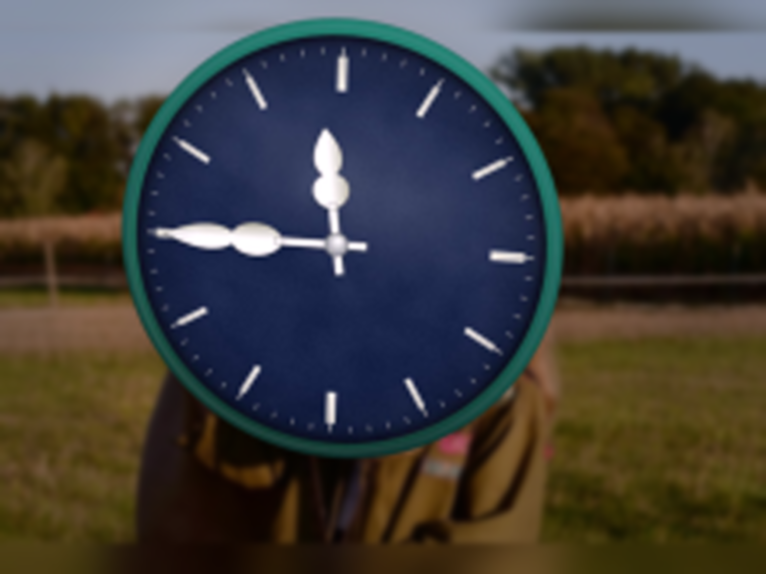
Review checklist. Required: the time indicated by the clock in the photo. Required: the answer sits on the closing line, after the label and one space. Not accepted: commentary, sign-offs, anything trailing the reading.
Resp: 11:45
